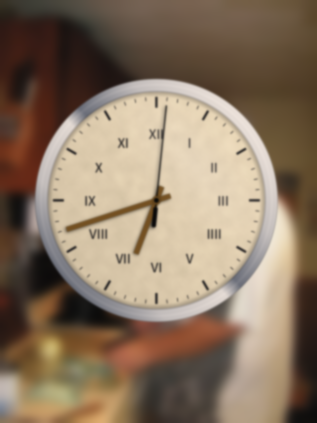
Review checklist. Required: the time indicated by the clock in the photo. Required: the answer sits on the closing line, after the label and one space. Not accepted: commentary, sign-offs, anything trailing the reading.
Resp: 6:42:01
